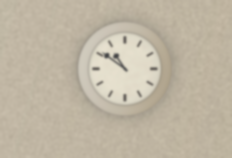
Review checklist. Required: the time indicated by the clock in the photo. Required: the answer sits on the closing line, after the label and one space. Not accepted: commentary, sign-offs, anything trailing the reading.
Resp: 10:51
